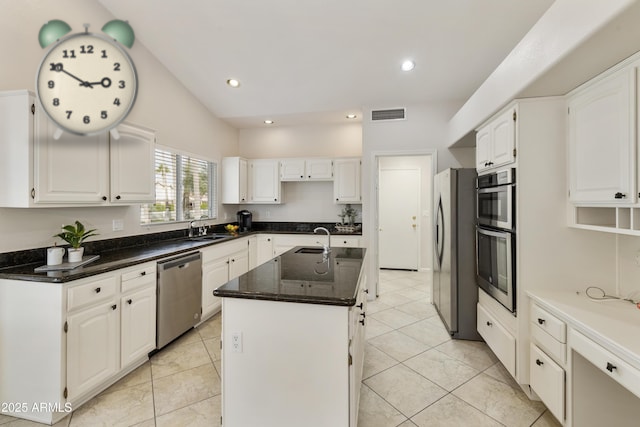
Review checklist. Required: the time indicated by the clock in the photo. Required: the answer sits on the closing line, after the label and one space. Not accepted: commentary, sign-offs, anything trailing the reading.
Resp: 2:50
